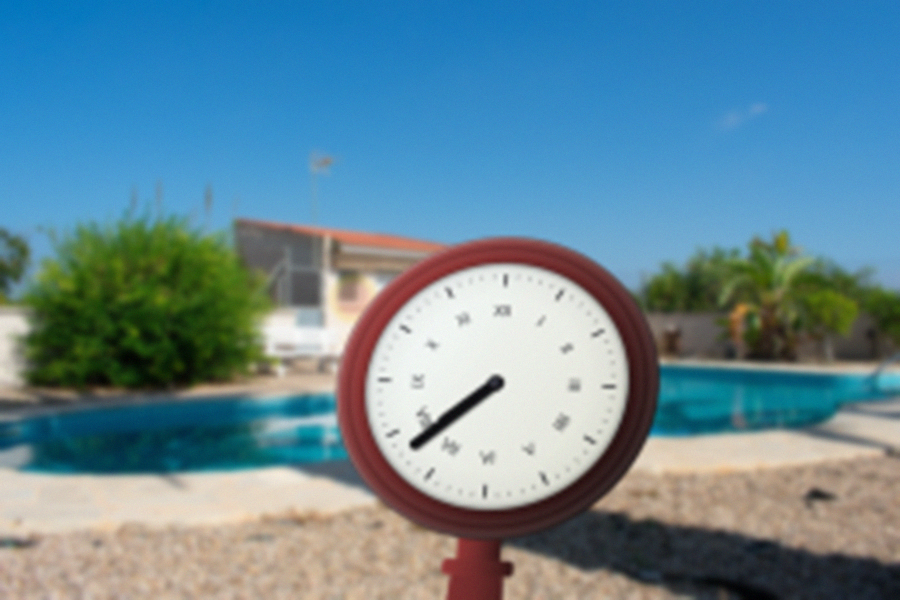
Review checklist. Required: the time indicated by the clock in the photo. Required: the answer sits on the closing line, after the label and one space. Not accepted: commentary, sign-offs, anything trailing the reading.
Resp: 7:38
